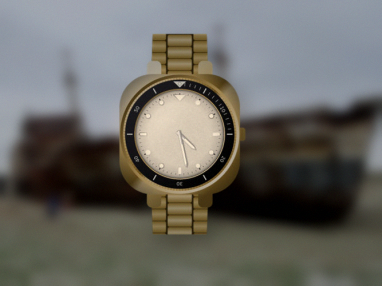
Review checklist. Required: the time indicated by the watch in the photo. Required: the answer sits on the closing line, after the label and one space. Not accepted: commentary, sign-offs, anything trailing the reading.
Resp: 4:28
